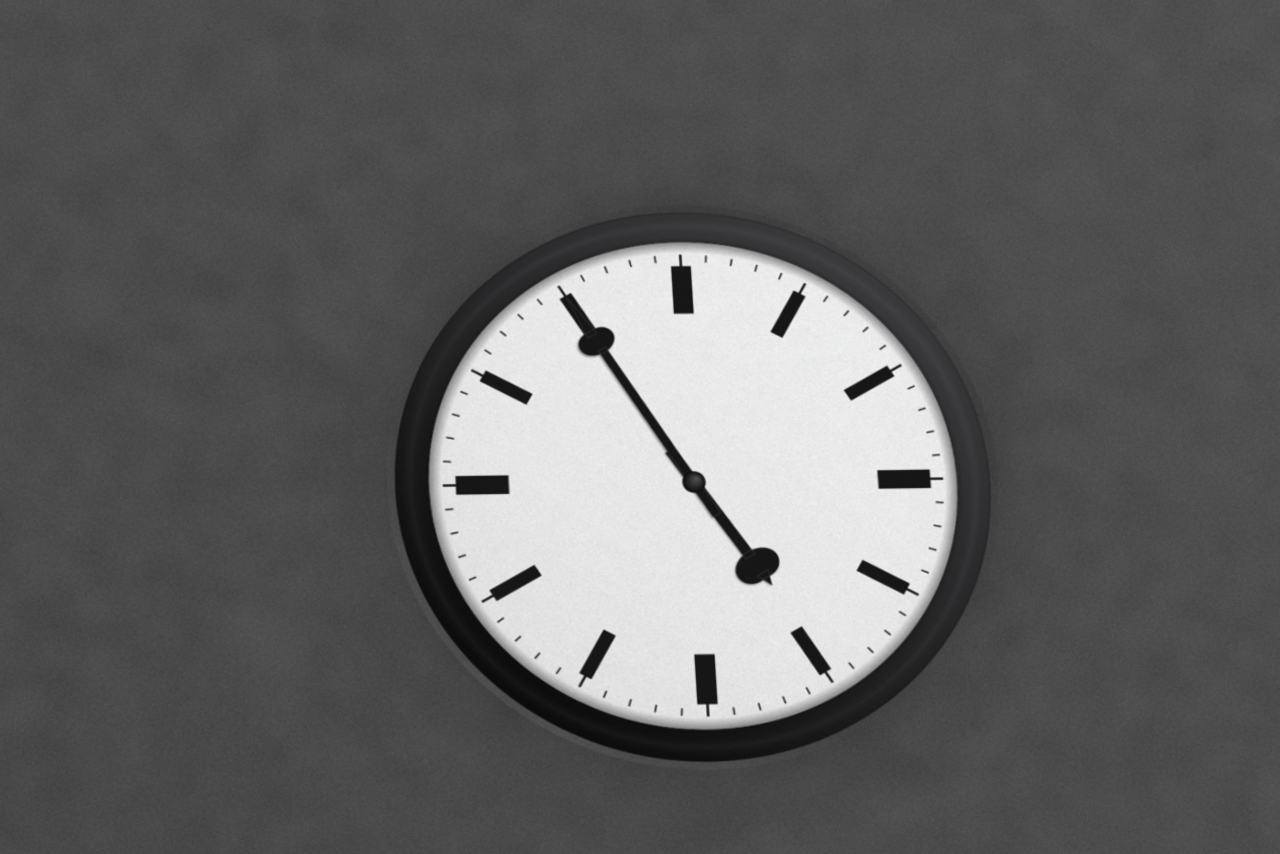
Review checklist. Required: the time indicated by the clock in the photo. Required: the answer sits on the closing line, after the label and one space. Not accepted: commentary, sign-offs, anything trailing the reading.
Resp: 4:55
